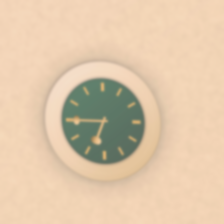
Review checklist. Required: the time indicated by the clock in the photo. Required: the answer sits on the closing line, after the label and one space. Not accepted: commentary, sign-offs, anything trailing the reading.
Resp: 6:45
